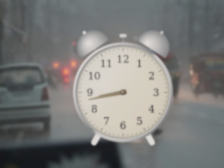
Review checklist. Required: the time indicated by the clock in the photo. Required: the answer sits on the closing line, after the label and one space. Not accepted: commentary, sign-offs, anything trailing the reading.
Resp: 8:43
